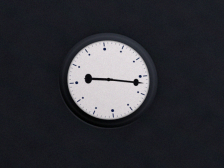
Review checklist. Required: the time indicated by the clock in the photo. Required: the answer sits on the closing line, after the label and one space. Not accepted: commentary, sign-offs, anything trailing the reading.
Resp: 9:17
